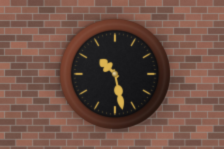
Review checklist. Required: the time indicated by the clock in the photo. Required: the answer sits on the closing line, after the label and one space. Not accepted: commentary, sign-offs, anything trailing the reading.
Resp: 10:28
